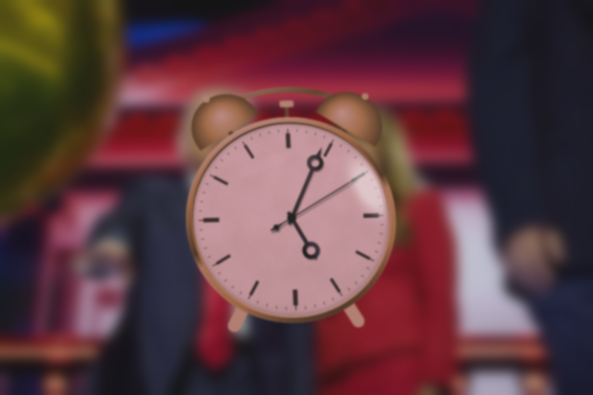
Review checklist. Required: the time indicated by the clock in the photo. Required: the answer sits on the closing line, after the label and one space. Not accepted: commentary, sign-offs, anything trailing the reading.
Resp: 5:04:10
